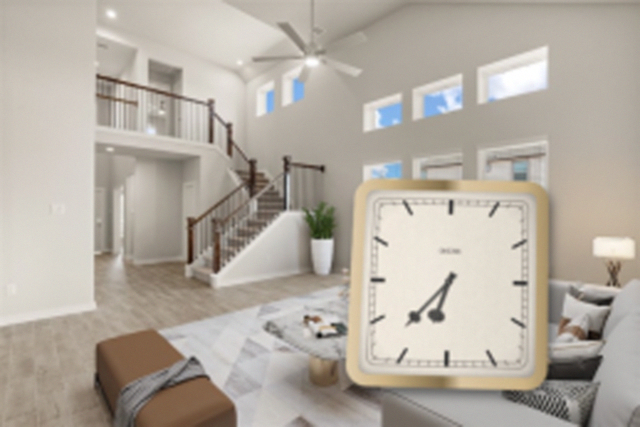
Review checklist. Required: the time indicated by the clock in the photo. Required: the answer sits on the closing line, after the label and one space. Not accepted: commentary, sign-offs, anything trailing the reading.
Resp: 6:37
